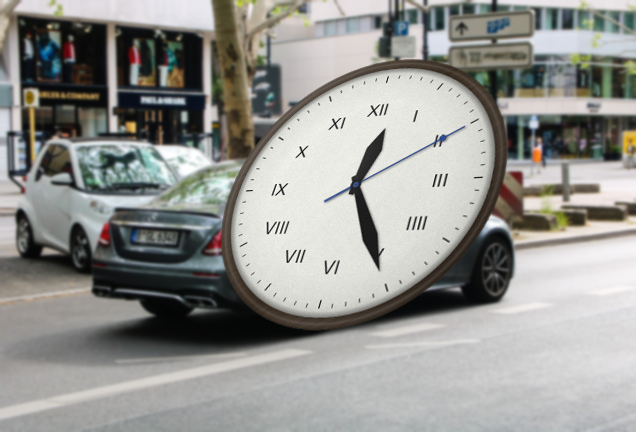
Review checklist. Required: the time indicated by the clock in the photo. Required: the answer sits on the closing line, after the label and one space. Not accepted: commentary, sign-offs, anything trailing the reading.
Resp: 12:25:10
